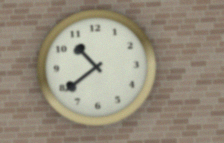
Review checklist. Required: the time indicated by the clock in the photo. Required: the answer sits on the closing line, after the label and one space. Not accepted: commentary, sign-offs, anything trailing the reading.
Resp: 10:39
